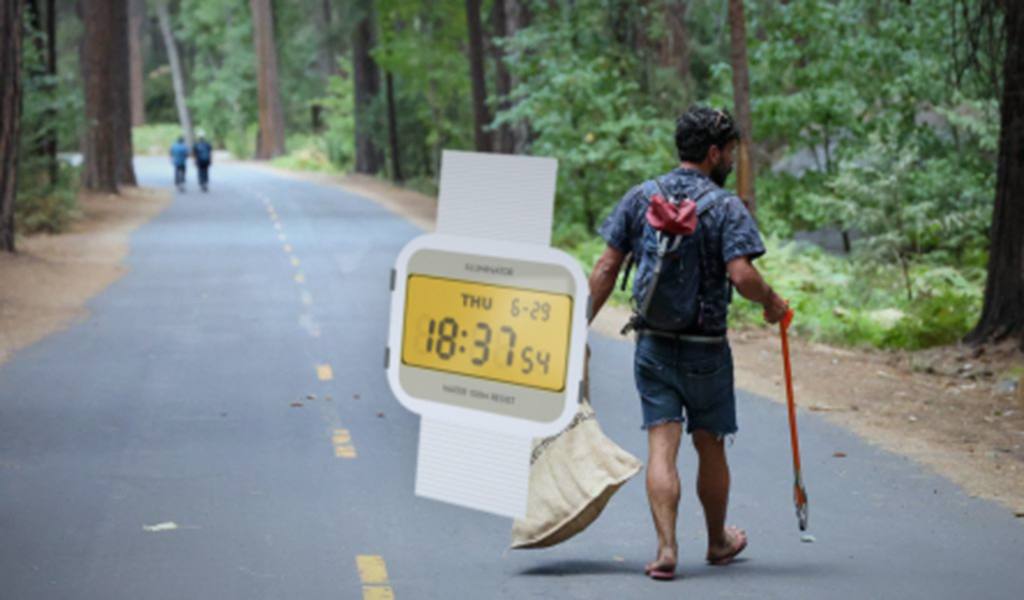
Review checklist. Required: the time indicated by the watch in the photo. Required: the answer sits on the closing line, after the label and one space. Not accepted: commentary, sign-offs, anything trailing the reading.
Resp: 18:37:54
